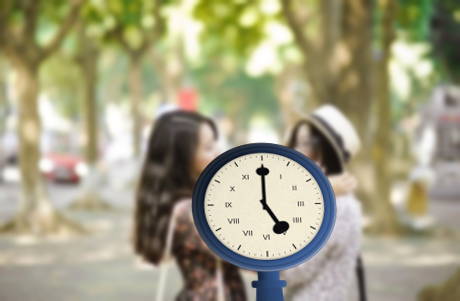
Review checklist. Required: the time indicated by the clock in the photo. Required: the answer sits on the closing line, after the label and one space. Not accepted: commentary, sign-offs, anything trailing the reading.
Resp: 5:00
